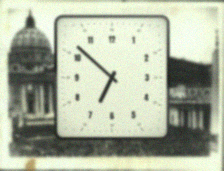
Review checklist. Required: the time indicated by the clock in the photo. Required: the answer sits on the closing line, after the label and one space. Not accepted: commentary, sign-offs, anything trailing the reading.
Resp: 6:52
